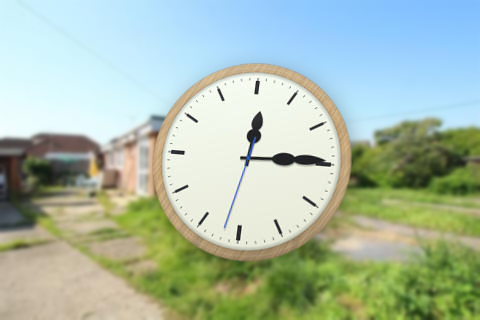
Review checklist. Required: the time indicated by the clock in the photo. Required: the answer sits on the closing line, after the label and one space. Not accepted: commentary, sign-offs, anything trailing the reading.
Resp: 12:14:32
